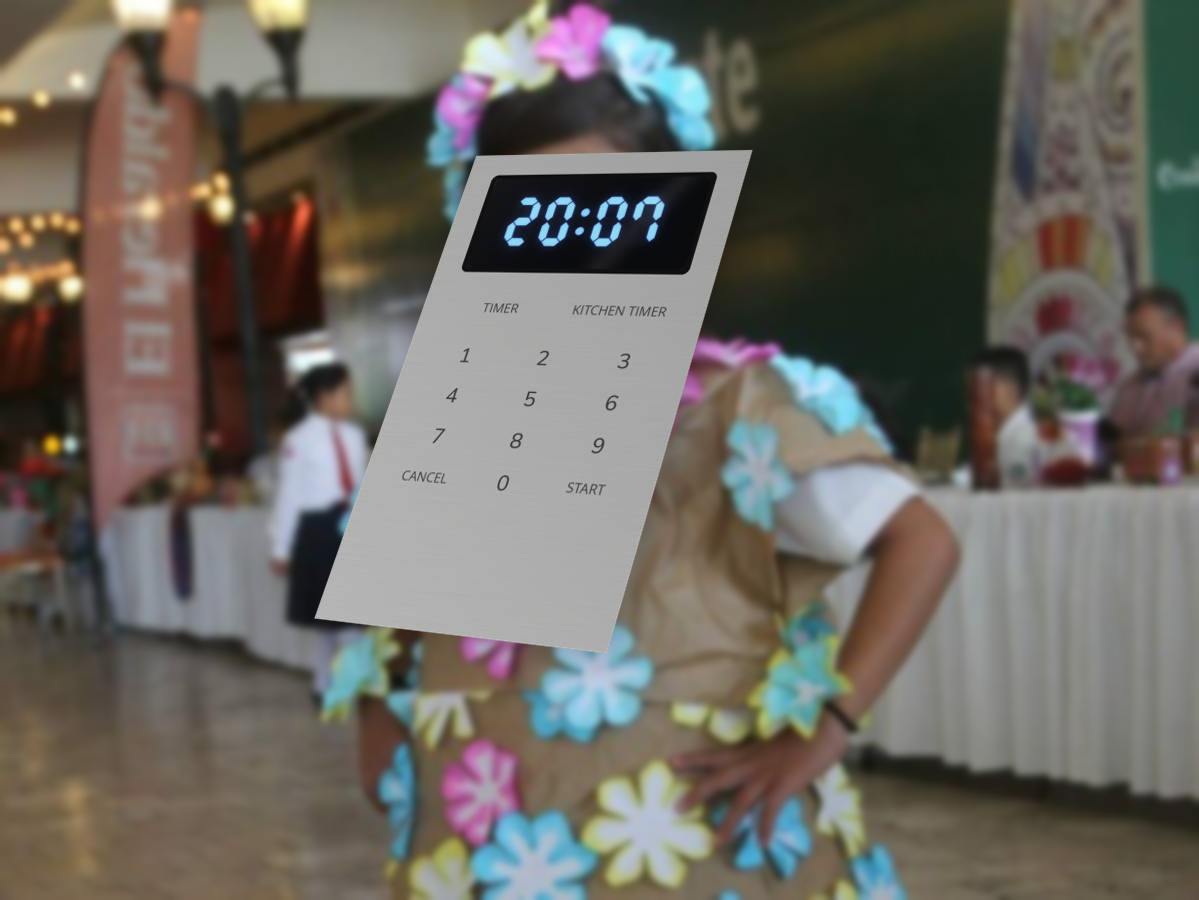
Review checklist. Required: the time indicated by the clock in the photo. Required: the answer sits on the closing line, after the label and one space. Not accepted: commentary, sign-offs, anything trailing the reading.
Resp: 20:07
